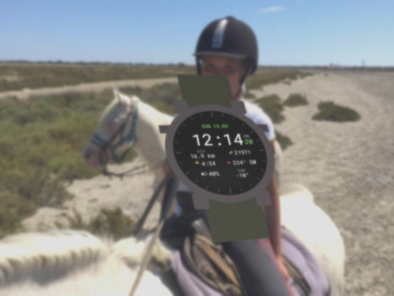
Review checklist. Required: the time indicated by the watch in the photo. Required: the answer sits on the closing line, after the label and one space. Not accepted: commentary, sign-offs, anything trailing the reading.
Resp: 12:14
